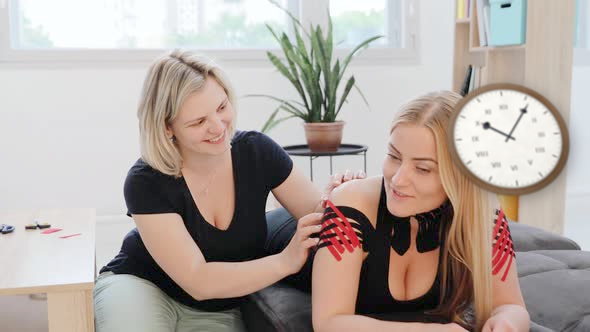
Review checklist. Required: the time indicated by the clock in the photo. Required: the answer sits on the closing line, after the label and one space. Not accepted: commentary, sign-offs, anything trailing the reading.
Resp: 10:06
